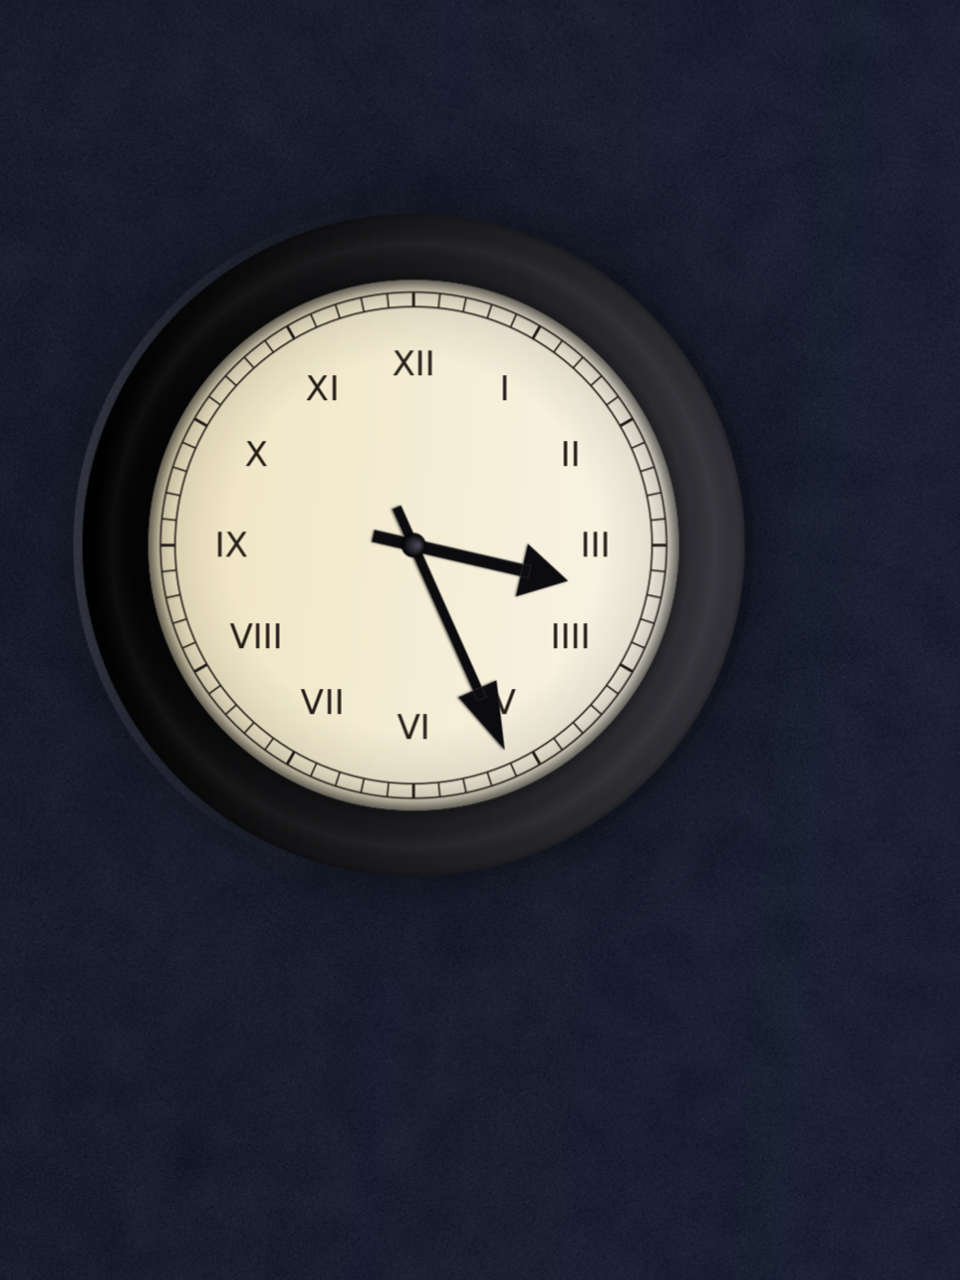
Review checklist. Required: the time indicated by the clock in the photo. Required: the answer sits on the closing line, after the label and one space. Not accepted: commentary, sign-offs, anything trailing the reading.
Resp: 3:26
